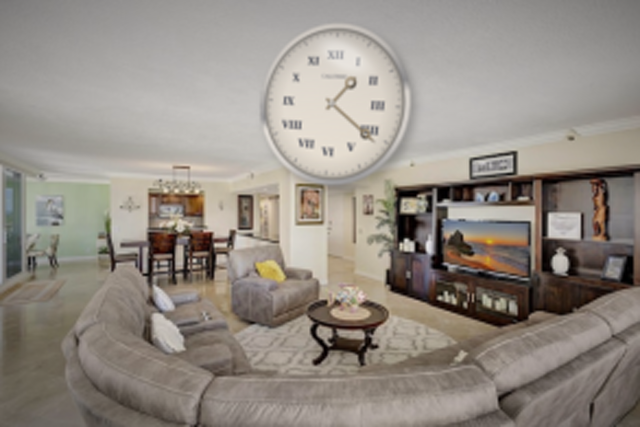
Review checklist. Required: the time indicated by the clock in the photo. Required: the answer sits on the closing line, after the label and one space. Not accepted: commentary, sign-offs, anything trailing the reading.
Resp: 1:21
